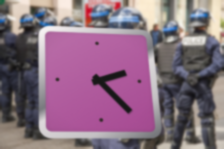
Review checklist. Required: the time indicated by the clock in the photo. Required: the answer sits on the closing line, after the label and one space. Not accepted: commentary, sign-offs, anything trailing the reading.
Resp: 2:23
